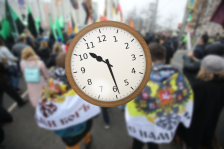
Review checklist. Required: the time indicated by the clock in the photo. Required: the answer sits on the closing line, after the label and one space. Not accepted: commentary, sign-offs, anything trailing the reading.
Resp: 10:29
